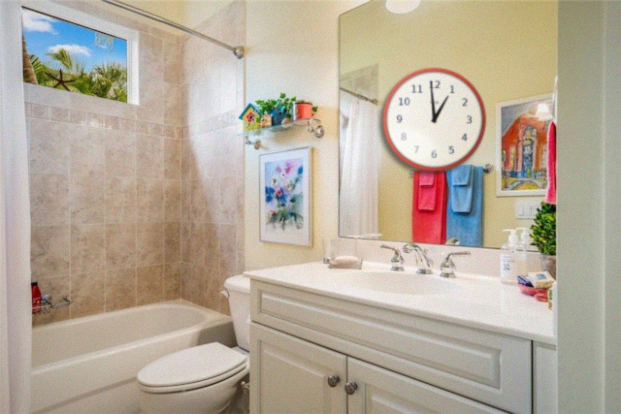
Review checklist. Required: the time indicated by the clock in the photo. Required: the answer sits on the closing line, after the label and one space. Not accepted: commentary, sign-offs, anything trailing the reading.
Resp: 12:59
